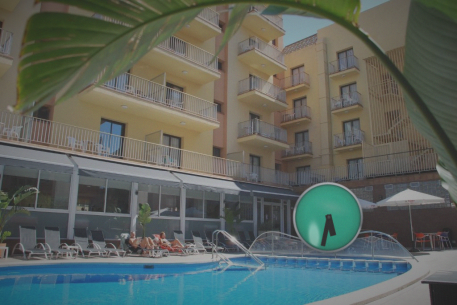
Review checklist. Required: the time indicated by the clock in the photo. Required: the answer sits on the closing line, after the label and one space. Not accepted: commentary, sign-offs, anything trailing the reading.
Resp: 5:32
